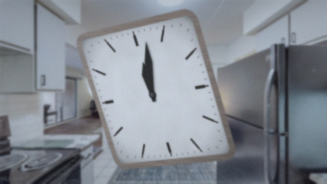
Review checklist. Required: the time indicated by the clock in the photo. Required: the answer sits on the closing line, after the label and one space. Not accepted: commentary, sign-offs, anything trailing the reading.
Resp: 12:02
